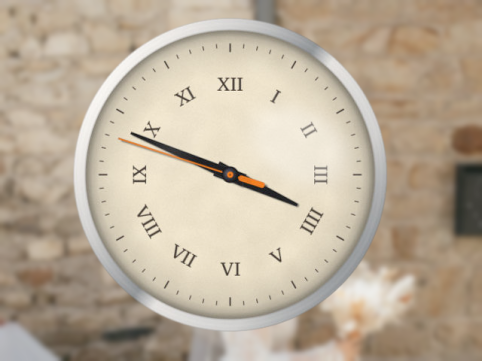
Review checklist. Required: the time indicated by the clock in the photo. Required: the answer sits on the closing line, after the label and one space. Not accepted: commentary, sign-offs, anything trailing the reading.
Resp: 3:48:48
